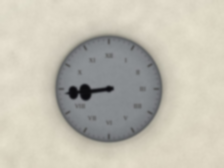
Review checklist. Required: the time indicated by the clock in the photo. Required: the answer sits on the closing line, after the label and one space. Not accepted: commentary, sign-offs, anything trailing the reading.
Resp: 8:44
